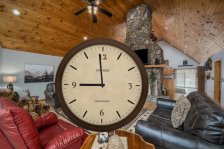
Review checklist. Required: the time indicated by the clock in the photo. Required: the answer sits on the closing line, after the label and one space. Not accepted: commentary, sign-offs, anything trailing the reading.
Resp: 8:59
